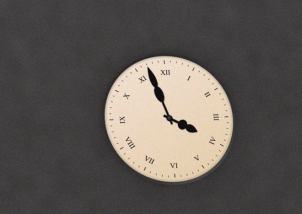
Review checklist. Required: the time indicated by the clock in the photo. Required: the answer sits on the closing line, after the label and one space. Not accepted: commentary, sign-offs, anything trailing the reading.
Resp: 3:57
